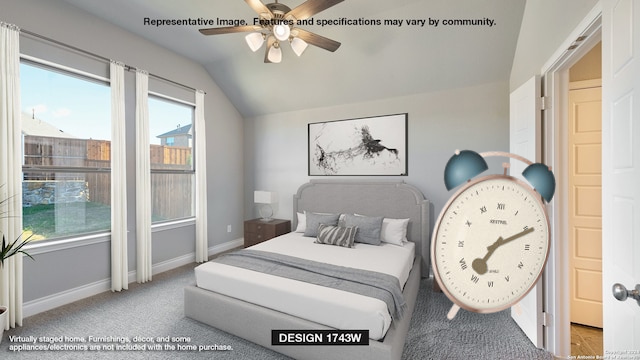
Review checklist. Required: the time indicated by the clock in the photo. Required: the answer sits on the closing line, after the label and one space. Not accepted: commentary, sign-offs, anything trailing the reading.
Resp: 7:11
